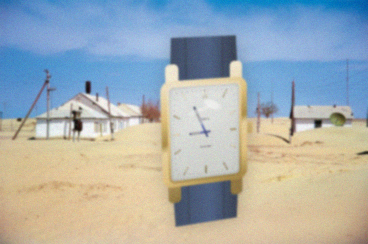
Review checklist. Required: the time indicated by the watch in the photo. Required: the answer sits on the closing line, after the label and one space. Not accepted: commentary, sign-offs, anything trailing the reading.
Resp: 8:56
